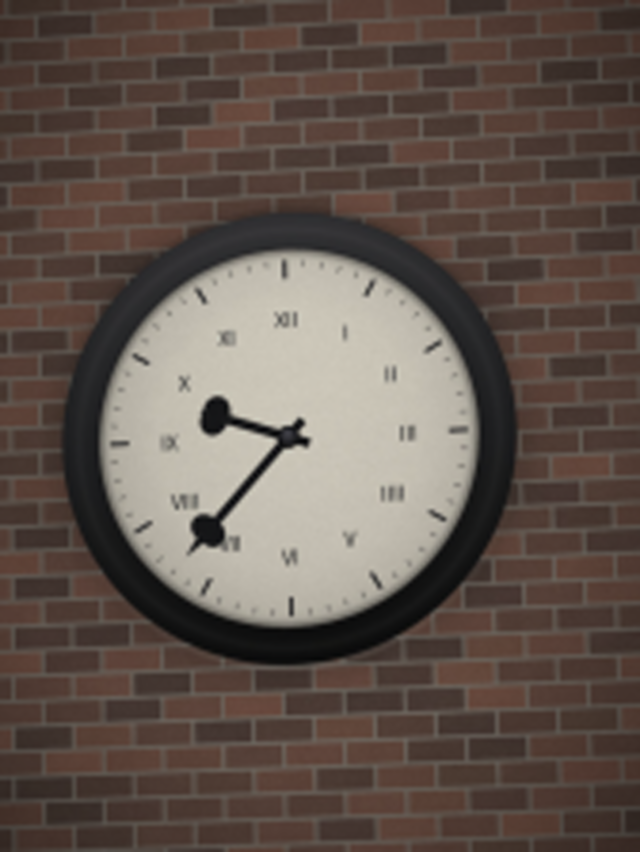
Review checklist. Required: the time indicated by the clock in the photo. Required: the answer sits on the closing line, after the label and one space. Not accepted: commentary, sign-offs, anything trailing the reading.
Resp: 9:37
